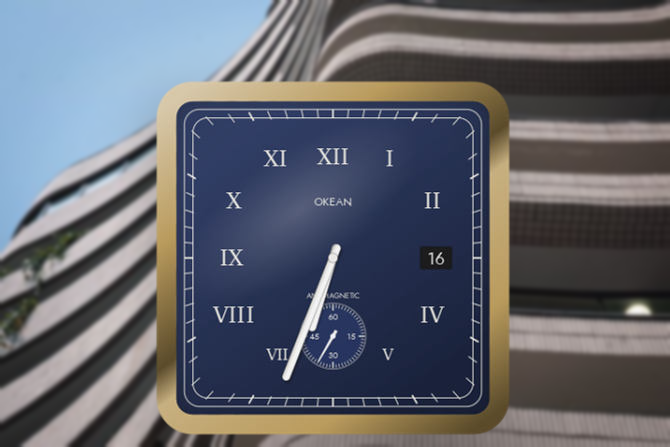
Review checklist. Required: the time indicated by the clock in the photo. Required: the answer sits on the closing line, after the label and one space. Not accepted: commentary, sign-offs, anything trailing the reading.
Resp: 6:33:35
